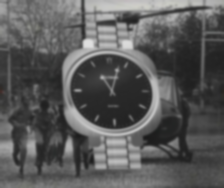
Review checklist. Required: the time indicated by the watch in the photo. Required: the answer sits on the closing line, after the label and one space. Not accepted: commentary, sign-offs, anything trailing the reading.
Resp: 11:03
